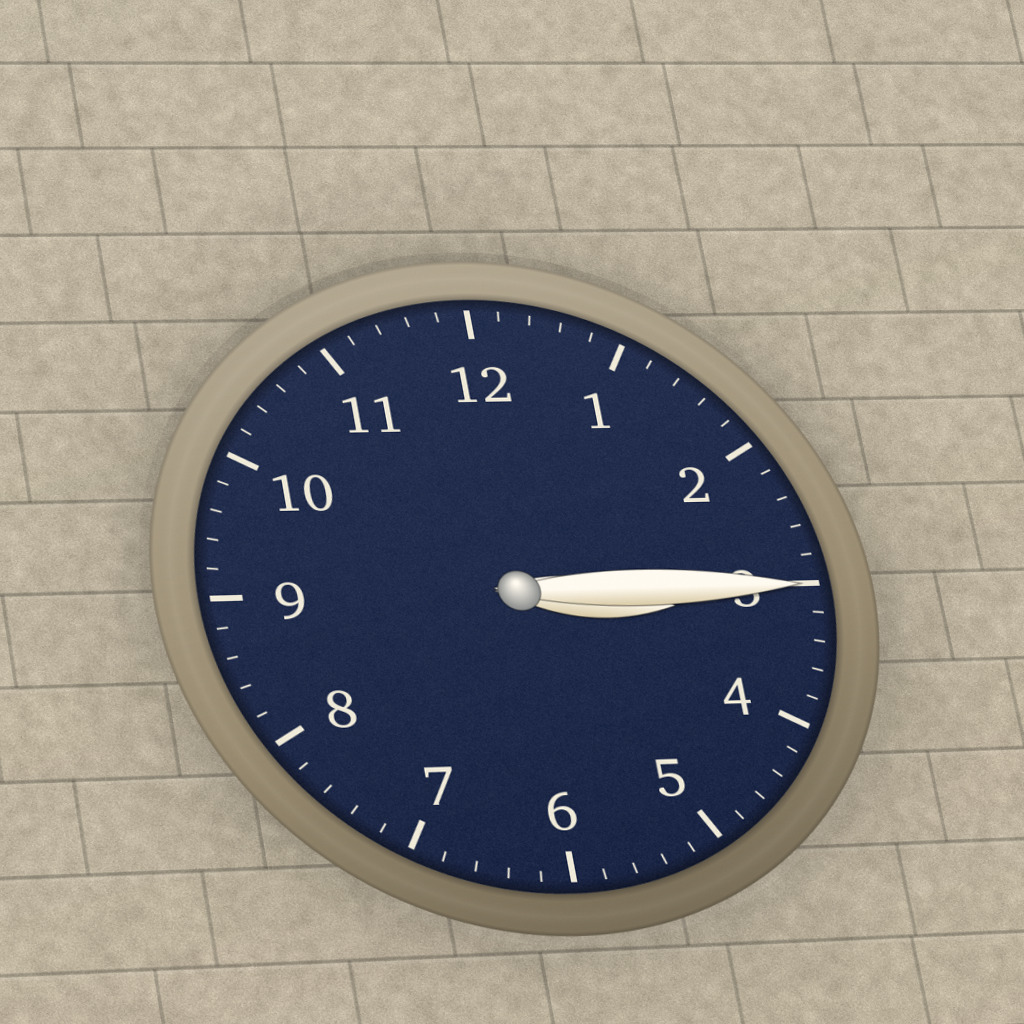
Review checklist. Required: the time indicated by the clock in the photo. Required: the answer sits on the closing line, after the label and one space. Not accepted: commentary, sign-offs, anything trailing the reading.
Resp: 3:15
